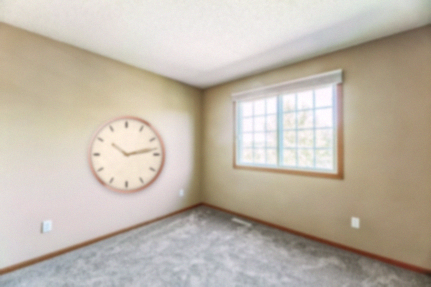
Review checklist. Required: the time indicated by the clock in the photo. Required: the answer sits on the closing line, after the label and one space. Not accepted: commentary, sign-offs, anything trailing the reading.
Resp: 10:13
